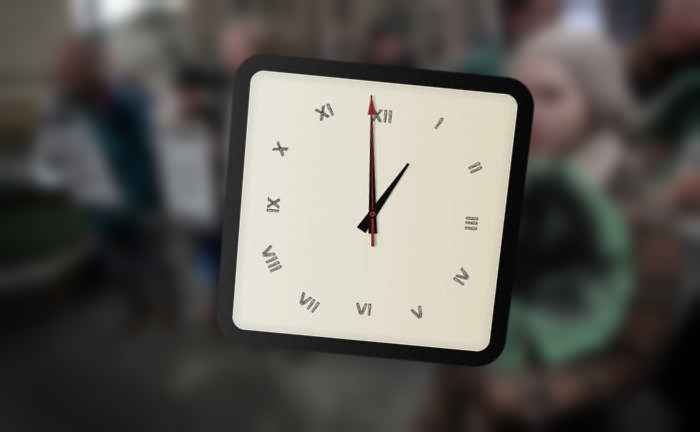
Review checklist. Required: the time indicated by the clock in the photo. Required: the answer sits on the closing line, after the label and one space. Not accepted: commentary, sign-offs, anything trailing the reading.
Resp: 12:58:59
